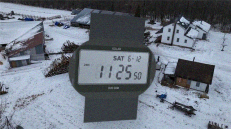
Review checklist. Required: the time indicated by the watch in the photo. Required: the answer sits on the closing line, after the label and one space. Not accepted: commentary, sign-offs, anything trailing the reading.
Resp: 11:25:50
